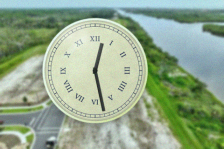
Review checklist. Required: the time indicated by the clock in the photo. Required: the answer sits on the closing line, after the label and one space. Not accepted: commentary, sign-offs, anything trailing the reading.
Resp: 12:28
